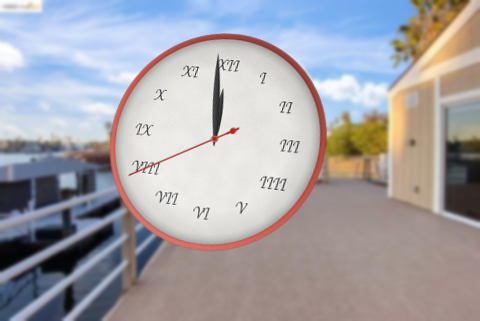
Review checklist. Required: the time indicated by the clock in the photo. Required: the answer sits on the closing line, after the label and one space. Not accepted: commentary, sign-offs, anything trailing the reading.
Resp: 11:58:40
